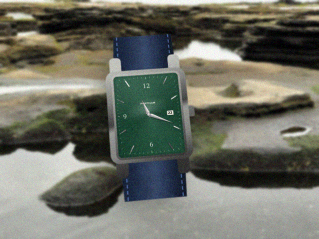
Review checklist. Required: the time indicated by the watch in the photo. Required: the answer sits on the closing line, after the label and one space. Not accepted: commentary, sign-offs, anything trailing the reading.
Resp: 11:19
